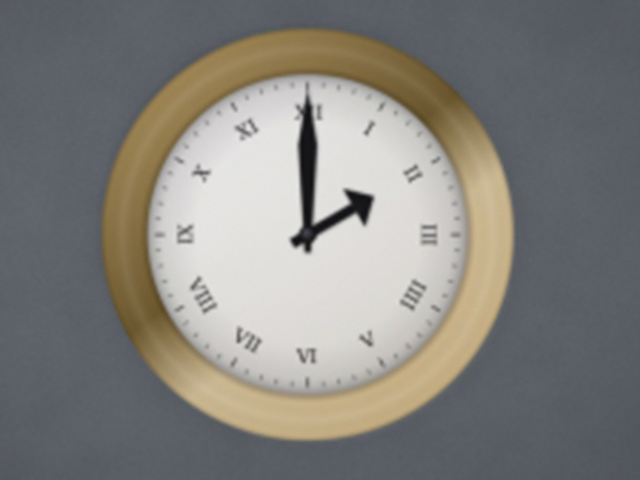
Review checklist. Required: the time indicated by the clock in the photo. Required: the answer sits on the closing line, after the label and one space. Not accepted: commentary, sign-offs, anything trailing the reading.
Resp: 2:00
